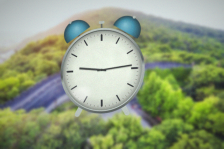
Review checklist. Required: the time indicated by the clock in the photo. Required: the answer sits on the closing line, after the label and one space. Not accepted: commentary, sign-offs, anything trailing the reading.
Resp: 9:14
